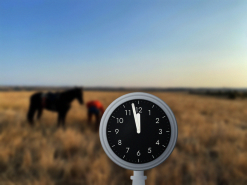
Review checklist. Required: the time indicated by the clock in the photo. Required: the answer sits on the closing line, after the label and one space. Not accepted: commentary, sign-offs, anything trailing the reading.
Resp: 11:58
